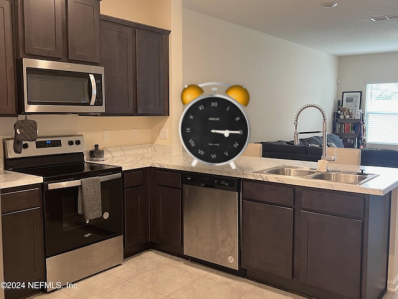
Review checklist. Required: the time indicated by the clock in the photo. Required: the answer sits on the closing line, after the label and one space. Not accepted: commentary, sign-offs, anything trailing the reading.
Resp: 3:15
